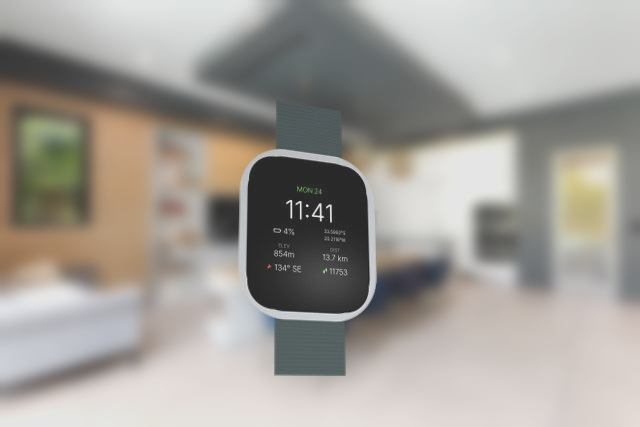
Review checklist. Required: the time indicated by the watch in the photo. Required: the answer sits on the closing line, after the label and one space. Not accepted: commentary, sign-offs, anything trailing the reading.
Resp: 11:41
